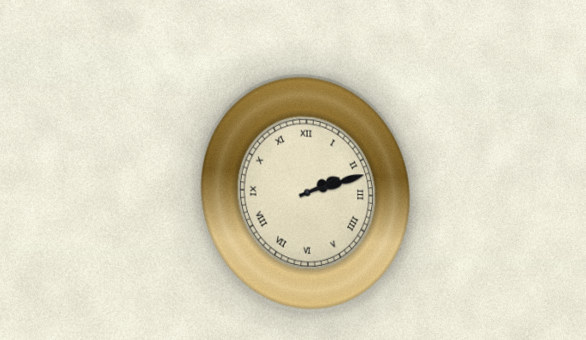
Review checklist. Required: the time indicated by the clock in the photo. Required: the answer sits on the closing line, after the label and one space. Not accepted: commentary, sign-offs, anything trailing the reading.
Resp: 2:12
